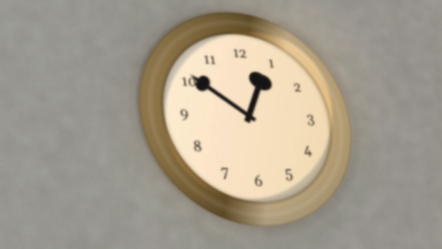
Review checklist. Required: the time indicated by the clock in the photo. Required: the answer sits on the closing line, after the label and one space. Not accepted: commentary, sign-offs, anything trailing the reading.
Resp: 12:51
